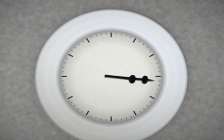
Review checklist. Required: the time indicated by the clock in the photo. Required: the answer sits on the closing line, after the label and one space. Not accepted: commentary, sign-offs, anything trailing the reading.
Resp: 3:16
